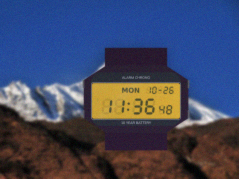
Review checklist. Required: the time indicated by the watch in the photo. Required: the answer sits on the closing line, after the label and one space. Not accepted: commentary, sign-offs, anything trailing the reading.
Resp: 11:36:48
